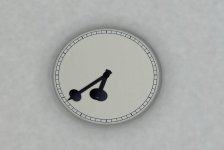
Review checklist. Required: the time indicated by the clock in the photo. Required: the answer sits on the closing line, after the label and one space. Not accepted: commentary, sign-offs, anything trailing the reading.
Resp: 6:39
